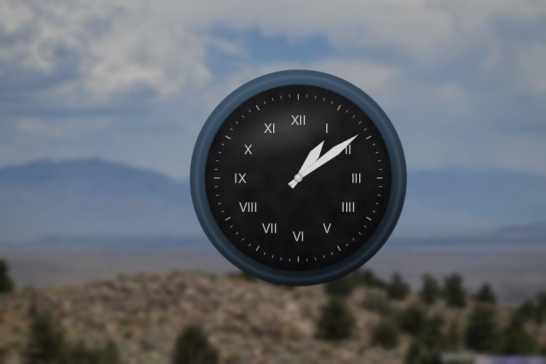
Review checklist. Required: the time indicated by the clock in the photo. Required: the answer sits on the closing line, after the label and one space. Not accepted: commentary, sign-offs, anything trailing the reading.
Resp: 1:09
